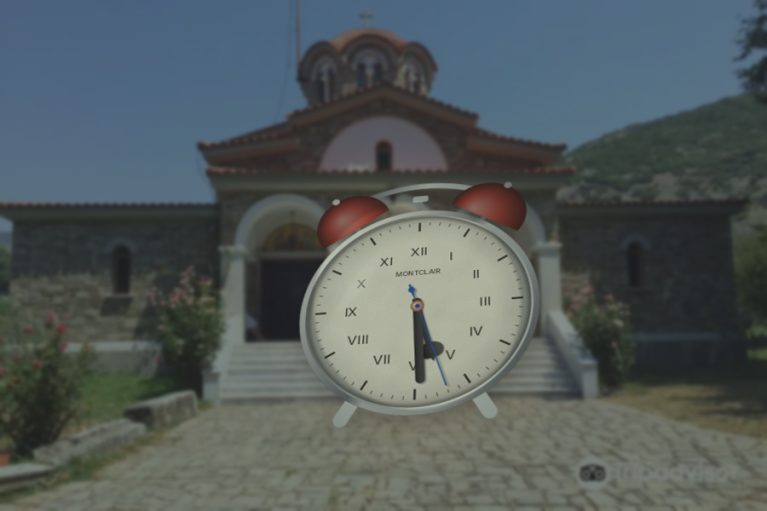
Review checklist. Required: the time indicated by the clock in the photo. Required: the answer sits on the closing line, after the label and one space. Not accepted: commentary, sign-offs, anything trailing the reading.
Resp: 5:29:27
